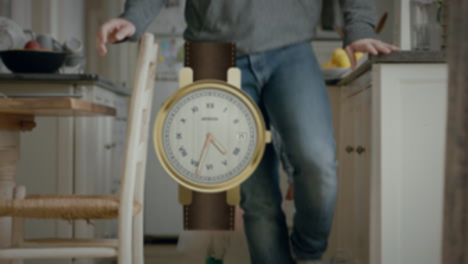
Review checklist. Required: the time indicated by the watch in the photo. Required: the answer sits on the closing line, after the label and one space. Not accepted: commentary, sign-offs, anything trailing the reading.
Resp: 4:33
